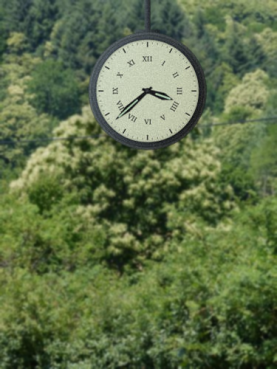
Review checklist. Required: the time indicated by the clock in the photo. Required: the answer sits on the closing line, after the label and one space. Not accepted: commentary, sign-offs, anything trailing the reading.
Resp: 3:38
